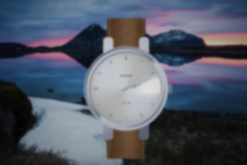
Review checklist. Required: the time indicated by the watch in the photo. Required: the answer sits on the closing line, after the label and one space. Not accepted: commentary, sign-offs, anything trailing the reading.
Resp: 2:11
